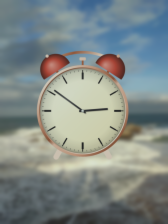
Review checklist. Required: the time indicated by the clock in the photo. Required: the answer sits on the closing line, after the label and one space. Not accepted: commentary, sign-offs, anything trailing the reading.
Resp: 2:51
